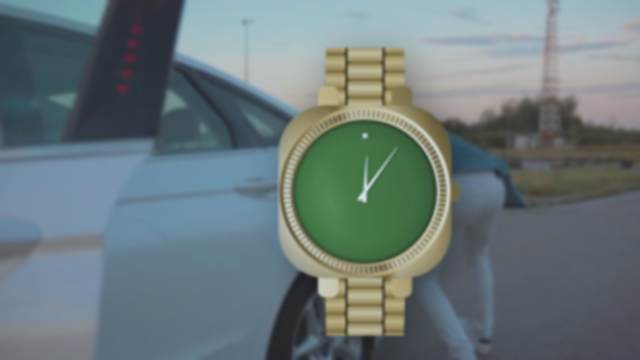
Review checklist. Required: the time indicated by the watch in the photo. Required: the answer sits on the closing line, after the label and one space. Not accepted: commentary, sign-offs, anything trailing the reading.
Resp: 12:06
